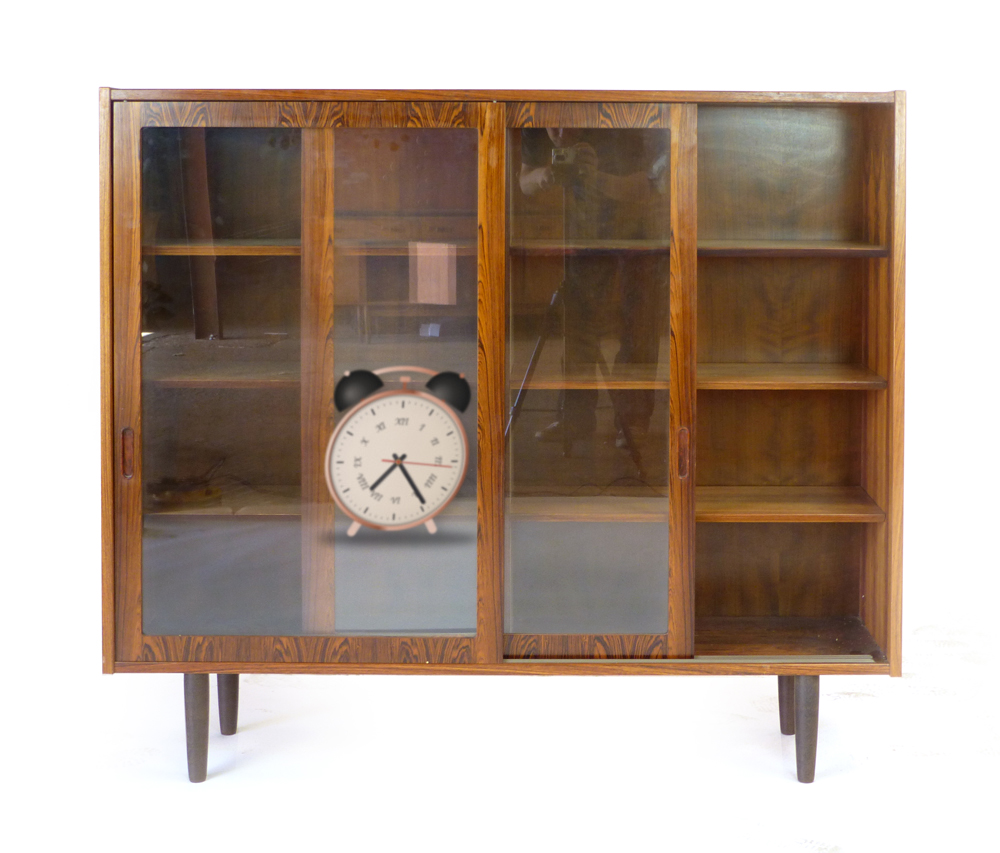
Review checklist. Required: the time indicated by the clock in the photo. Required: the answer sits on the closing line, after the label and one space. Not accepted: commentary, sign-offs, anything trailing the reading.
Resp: 7:24:16
